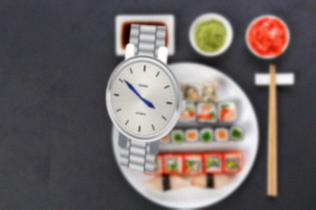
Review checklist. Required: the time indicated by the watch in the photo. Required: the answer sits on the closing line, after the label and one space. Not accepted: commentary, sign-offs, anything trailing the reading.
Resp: 3:51
